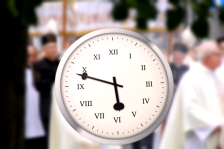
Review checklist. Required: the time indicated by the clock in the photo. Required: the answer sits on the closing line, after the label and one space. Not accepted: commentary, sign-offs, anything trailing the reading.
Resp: 5:48
